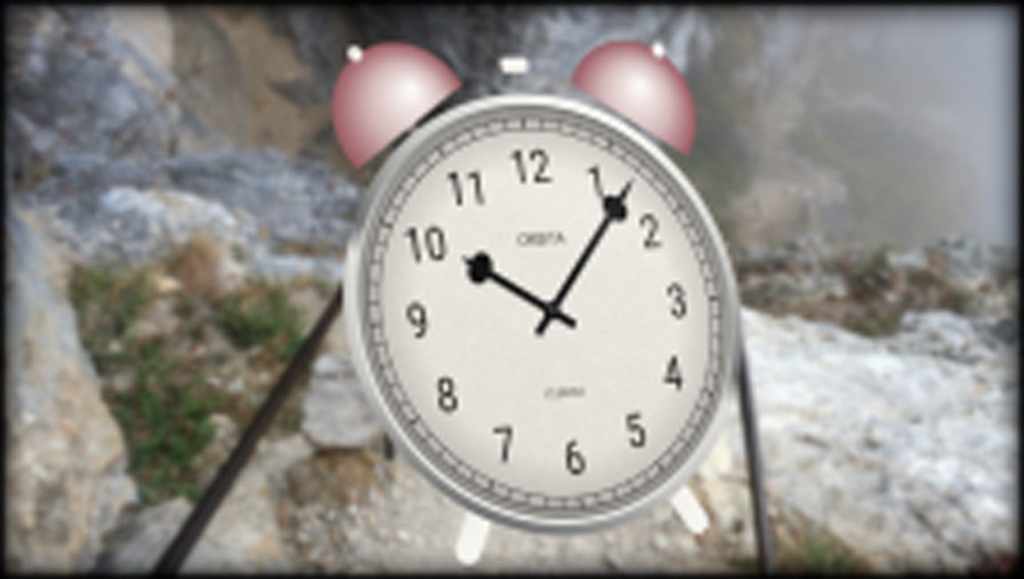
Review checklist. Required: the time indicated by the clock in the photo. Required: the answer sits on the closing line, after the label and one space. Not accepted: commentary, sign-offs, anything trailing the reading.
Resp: 10:07
